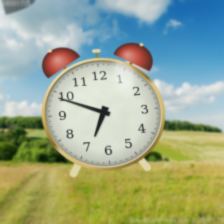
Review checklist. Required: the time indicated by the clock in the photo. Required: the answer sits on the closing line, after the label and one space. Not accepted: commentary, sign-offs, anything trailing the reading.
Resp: 6:49
